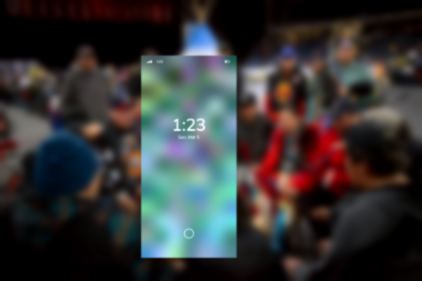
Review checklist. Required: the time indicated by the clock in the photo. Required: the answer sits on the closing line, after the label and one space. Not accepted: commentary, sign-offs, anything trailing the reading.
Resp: 1:23
